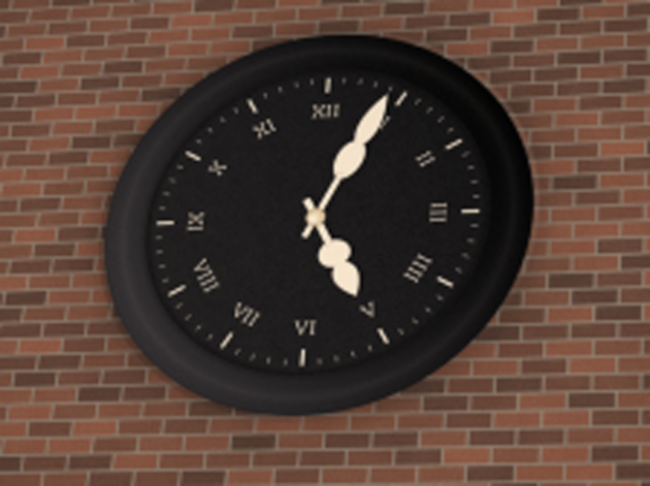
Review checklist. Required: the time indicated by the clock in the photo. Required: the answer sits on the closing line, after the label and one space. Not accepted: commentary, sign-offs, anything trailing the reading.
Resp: 5:04
